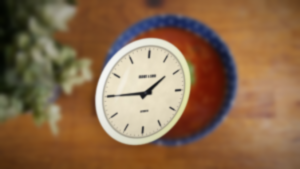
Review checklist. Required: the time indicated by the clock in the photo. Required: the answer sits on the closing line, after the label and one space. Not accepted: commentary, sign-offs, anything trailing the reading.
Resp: 1:45
